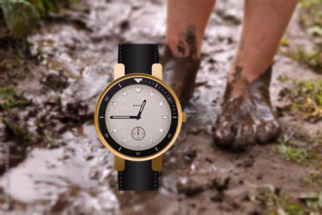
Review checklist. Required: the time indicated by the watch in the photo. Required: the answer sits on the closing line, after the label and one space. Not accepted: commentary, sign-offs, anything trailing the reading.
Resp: 12:45
